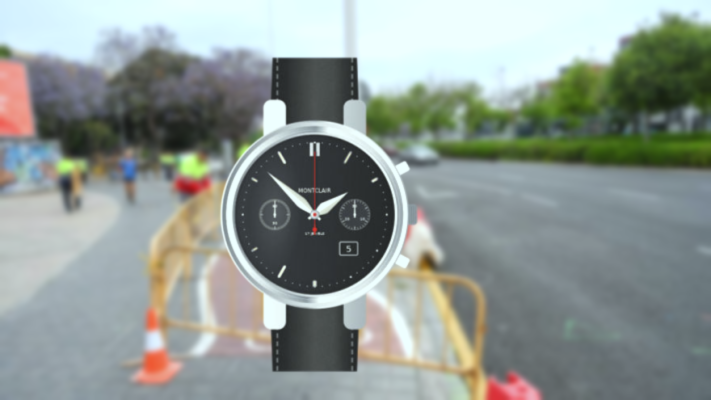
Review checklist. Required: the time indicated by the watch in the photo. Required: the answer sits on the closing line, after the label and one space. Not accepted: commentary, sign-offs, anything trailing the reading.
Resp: 1:52
